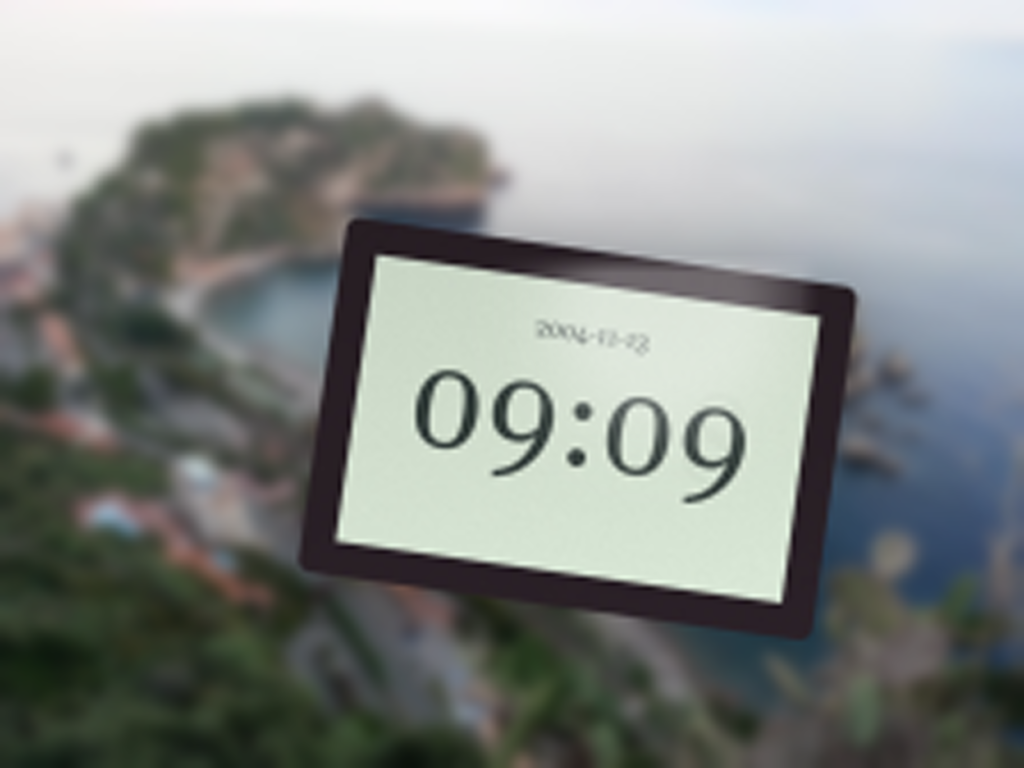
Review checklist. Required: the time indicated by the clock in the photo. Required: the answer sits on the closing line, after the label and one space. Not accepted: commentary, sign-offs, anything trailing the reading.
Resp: 9:09
